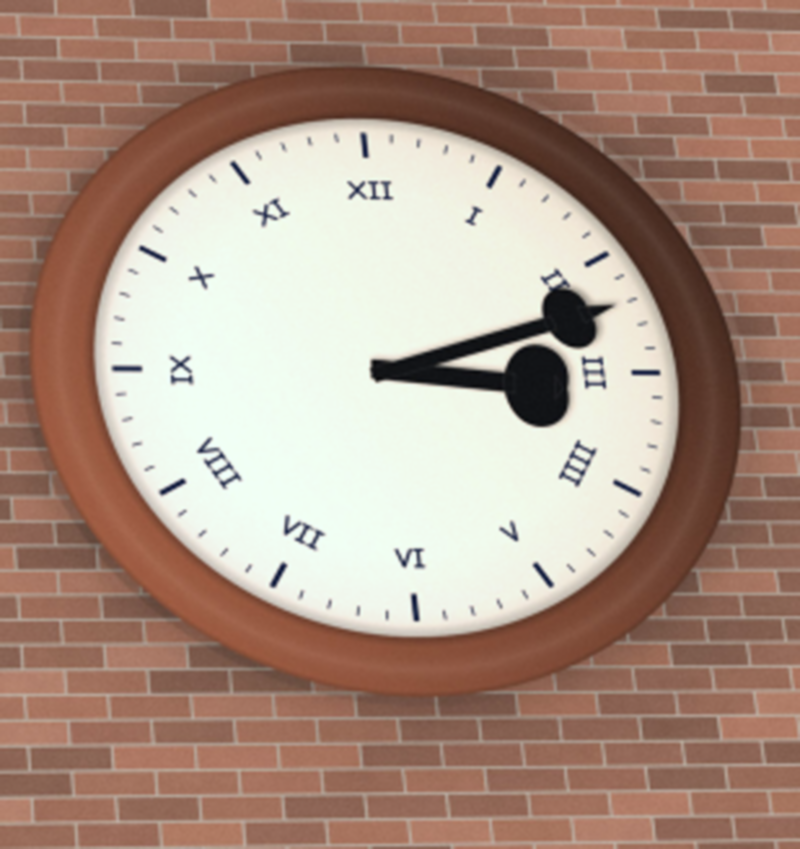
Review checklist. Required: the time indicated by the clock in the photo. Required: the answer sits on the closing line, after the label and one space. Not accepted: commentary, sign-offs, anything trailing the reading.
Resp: 3:12
